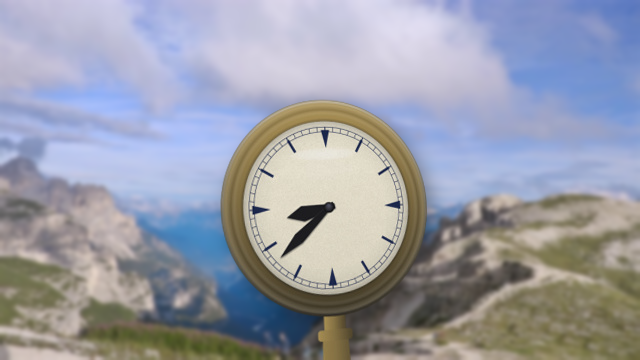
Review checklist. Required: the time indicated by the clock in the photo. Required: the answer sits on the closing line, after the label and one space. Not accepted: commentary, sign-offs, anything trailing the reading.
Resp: 8:38
